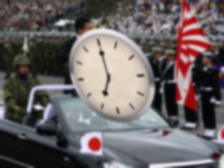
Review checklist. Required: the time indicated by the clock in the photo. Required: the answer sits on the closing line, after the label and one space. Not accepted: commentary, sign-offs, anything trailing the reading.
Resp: 7:00
